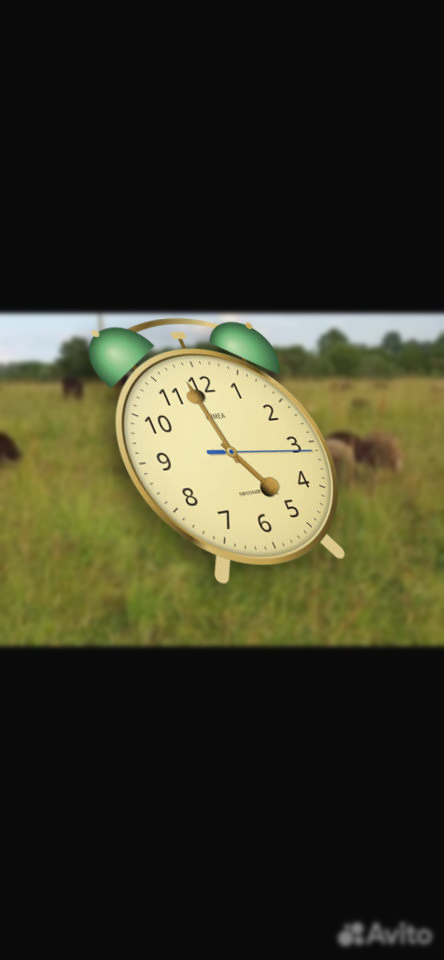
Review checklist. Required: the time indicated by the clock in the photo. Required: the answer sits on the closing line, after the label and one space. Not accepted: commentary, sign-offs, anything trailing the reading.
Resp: 4:58:16
